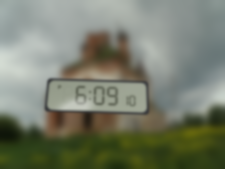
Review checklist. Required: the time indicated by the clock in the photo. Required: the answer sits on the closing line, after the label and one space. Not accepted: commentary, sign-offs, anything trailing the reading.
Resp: 6:09
